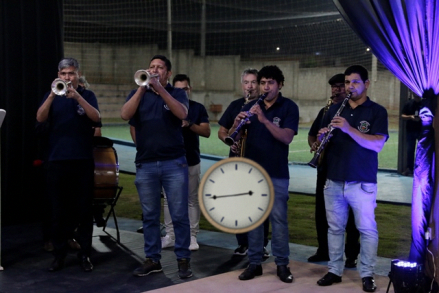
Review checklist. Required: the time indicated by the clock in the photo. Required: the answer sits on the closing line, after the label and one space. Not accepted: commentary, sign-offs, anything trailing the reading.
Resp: 2:44
